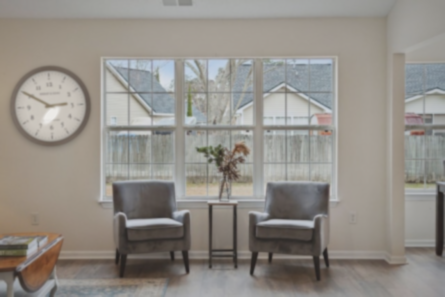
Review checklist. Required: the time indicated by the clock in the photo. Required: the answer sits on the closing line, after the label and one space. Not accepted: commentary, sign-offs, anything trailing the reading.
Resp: 2:50
